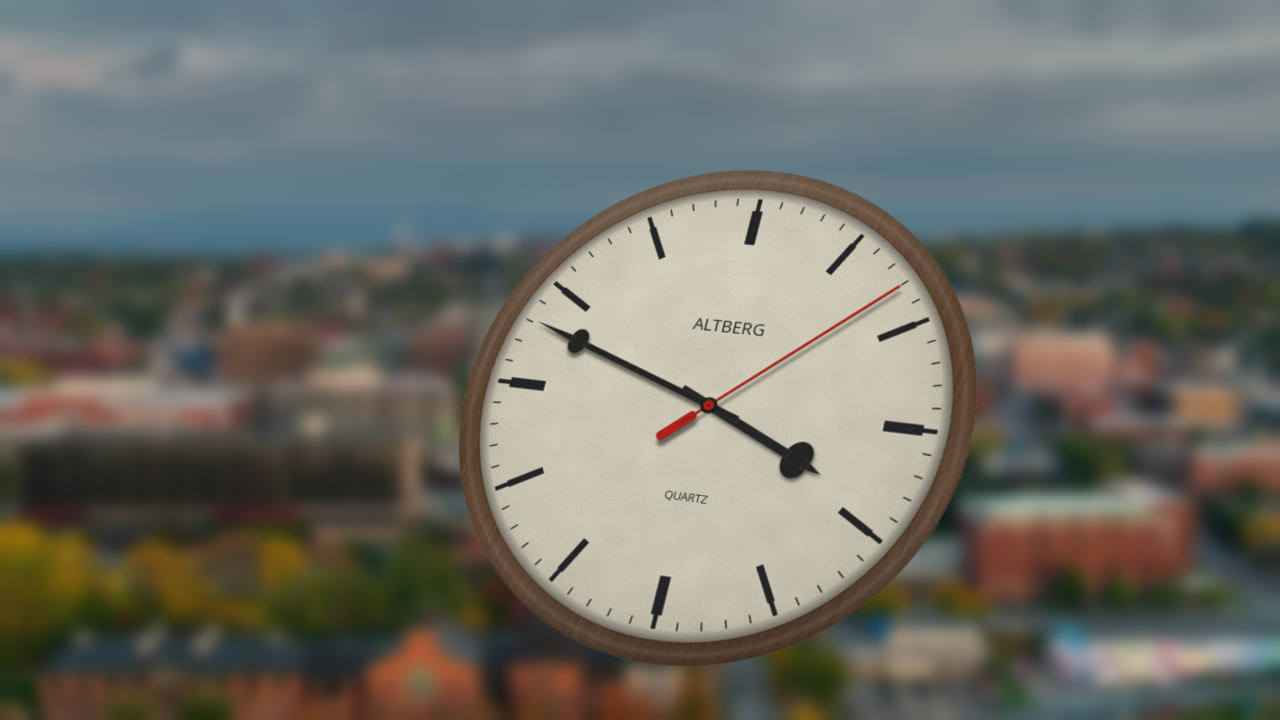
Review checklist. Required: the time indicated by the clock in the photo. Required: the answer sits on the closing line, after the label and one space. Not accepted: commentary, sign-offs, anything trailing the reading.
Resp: 3:48:08
